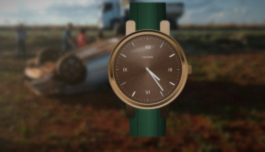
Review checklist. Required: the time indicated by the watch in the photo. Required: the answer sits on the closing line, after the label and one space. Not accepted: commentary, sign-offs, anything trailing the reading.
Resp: 4:24
